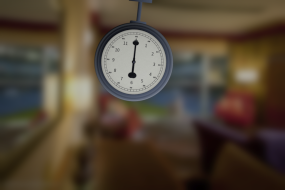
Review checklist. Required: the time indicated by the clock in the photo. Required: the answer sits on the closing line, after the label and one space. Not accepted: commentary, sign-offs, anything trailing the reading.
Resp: 6:00
